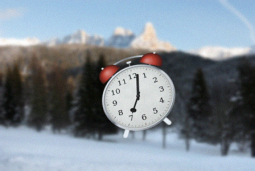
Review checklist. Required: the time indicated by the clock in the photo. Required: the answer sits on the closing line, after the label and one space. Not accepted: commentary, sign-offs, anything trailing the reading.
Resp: 7:02
